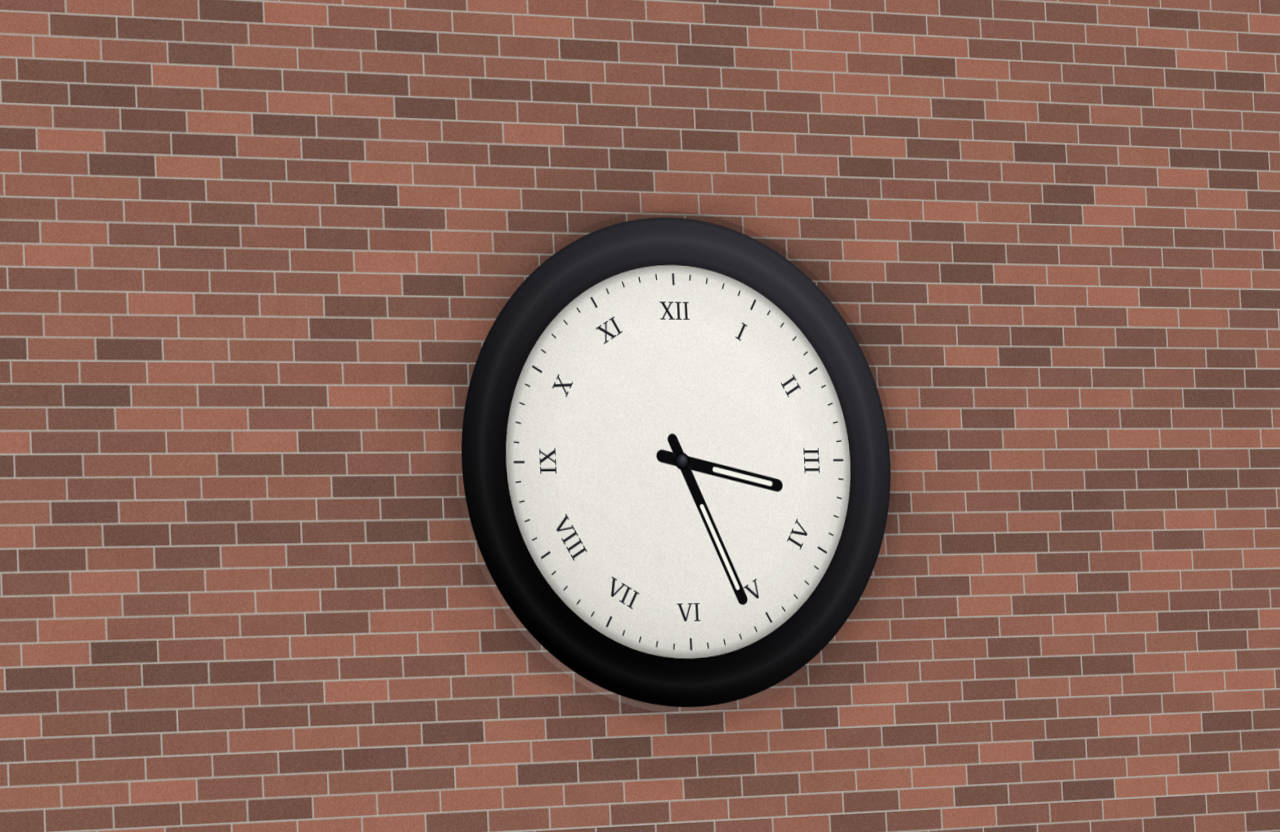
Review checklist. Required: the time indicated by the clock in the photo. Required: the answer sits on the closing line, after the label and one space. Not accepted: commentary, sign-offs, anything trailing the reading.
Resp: 3:26
